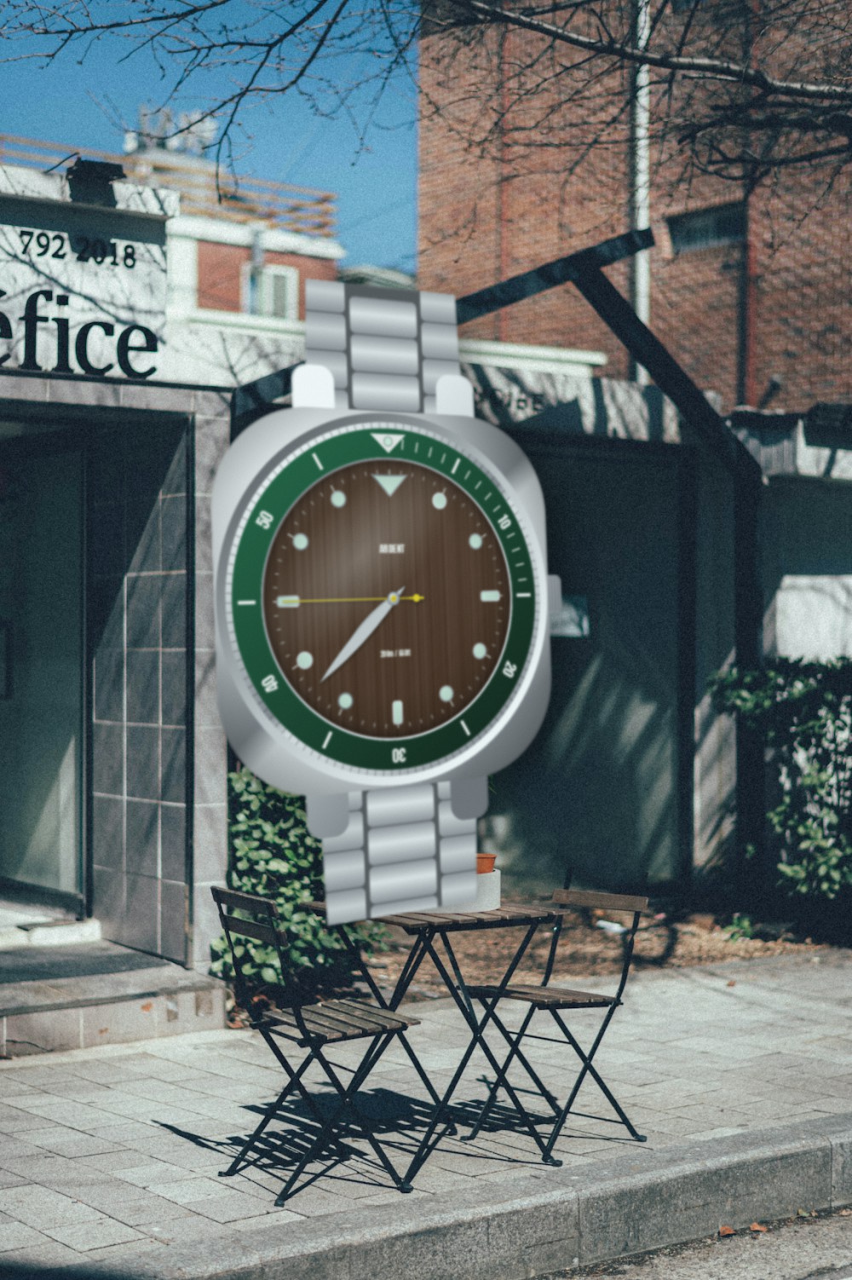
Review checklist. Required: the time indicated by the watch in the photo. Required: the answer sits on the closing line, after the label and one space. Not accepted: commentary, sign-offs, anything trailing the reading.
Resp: 7:37:45
